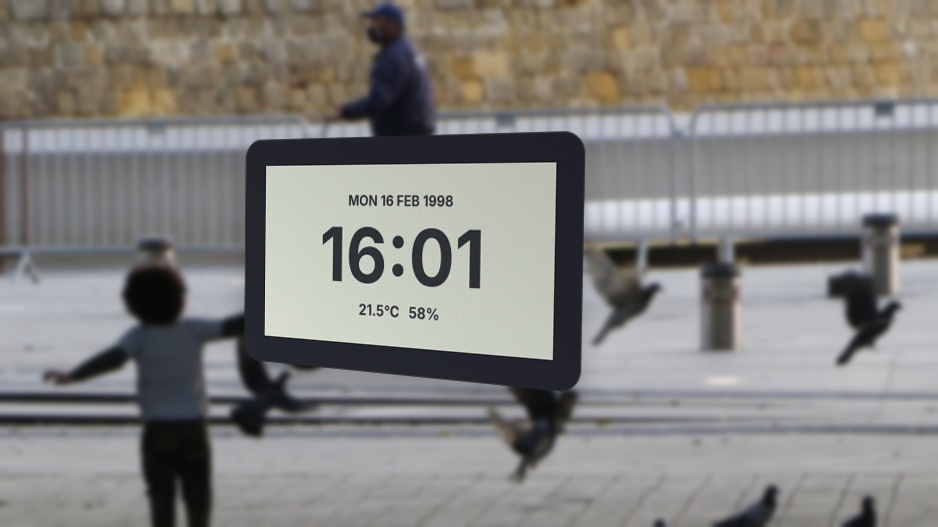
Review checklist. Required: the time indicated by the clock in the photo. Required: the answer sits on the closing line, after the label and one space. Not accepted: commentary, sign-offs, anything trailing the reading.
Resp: 16:01
